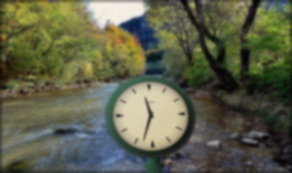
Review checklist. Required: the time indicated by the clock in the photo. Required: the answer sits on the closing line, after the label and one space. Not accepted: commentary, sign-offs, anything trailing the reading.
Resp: 11:33
